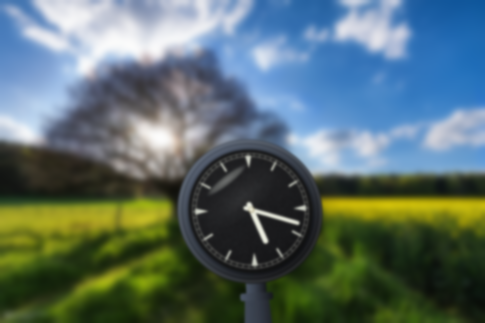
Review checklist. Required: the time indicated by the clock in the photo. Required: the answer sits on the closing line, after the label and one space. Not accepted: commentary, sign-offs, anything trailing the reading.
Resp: 5:18
